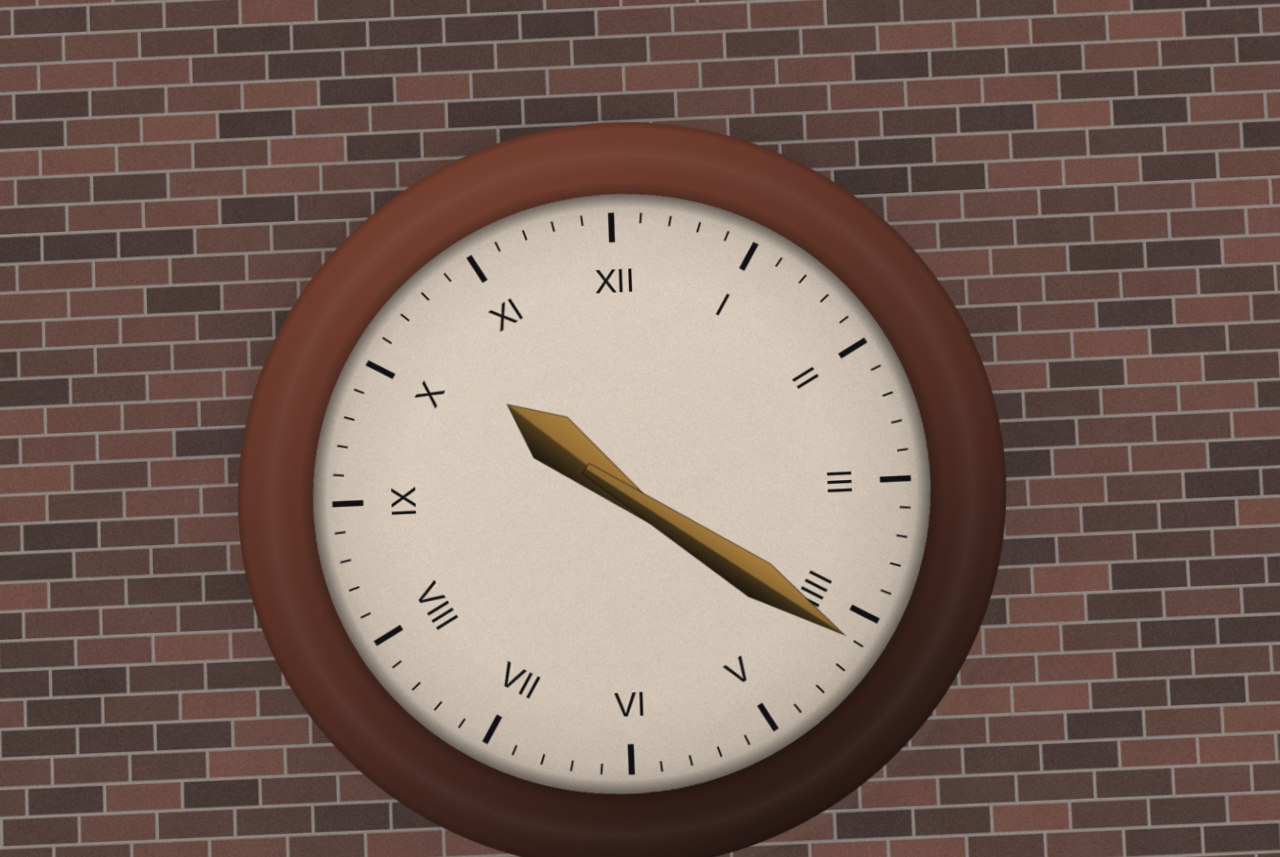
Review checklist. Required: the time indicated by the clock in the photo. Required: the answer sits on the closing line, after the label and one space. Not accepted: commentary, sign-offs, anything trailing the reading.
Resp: 10:21
